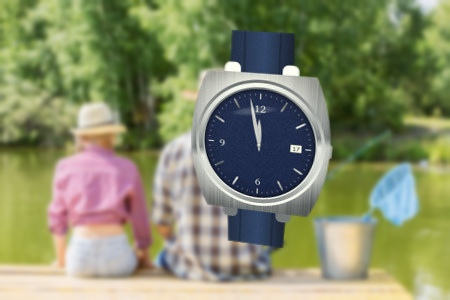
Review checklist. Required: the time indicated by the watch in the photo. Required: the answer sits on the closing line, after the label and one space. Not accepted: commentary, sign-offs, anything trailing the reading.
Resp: 11:58
